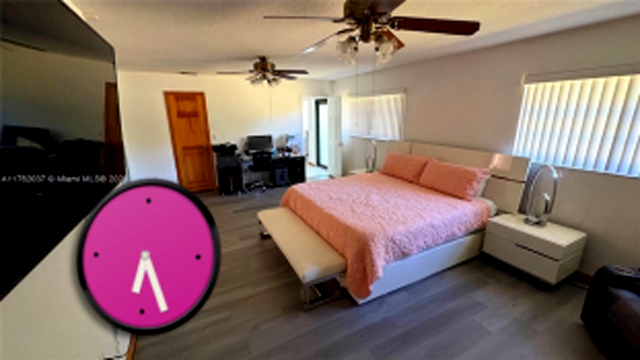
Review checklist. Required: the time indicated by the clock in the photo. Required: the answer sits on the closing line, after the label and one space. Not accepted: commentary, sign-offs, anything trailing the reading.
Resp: 6:26
